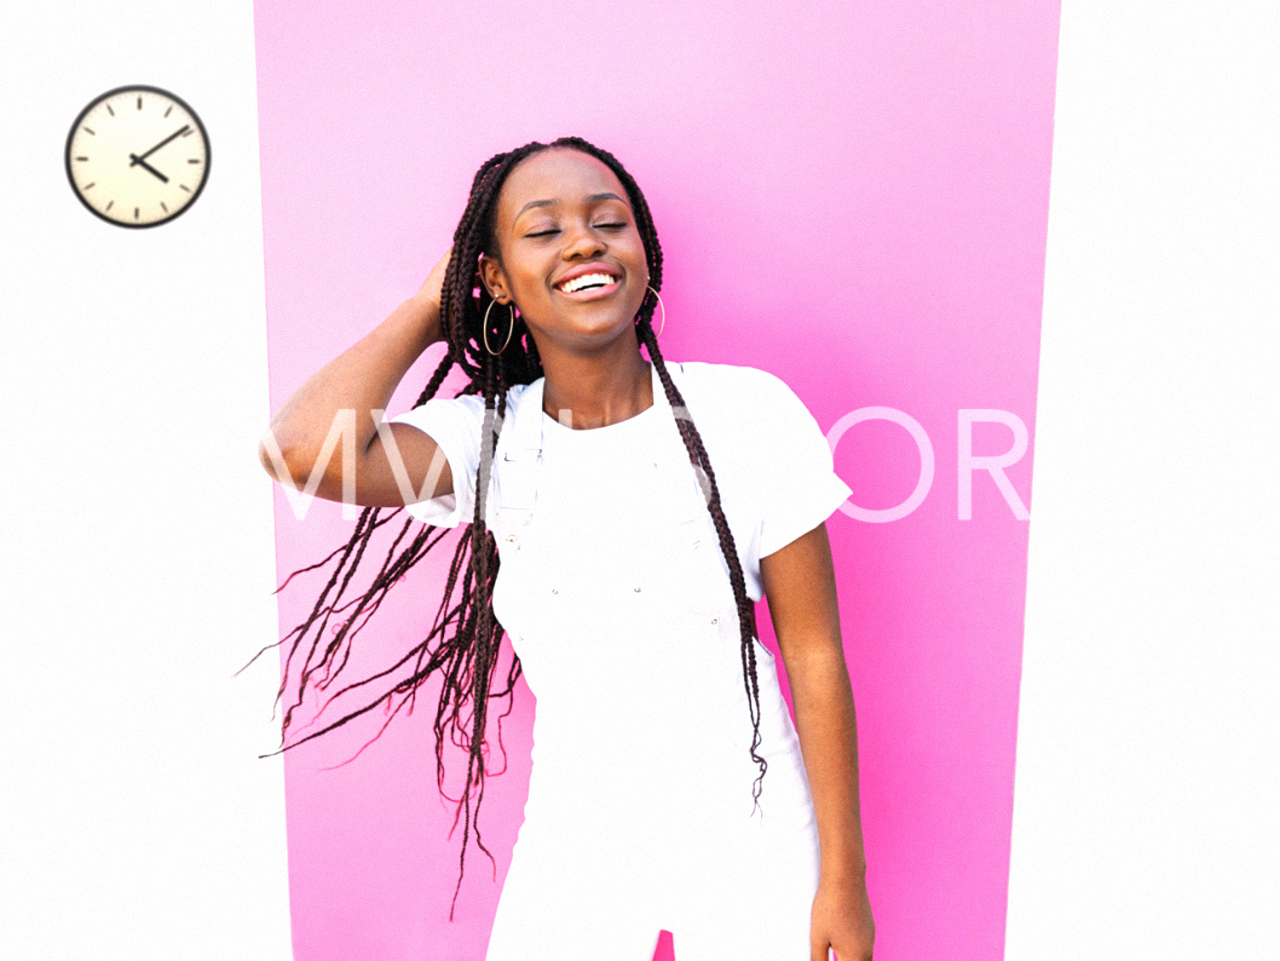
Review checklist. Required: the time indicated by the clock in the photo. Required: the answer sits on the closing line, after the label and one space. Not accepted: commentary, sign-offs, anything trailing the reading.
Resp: 4:09
